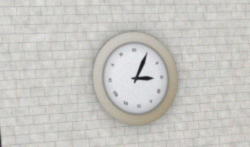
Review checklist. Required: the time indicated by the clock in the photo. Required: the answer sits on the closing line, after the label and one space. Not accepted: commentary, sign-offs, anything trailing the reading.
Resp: 3:05
